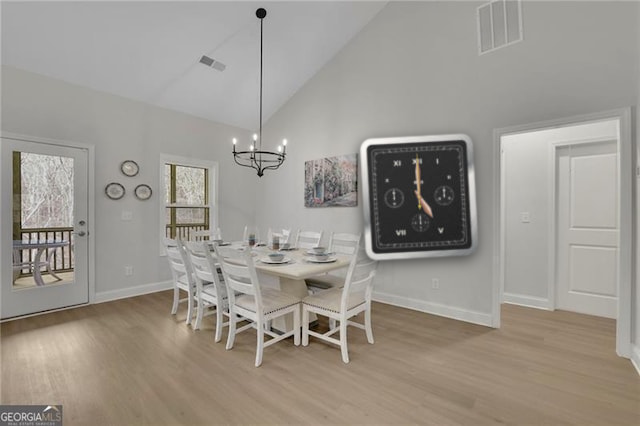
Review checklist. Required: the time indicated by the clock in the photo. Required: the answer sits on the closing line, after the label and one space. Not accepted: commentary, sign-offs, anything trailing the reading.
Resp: 5:00
